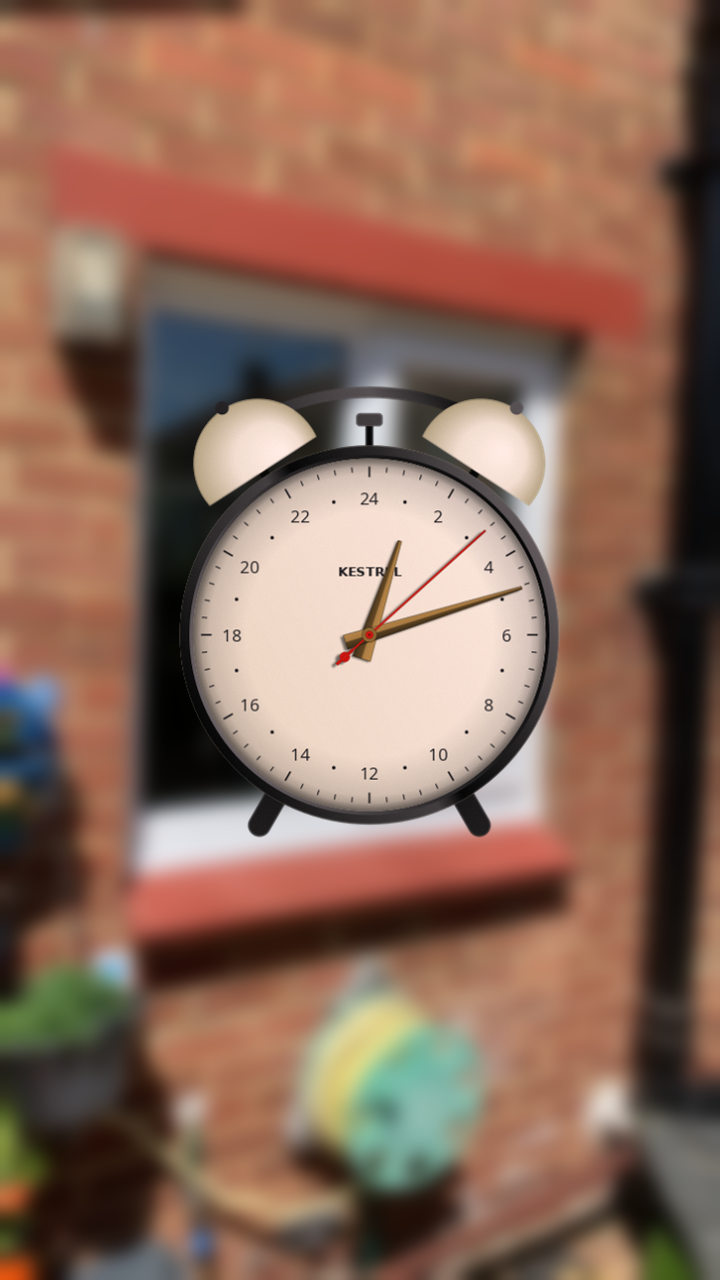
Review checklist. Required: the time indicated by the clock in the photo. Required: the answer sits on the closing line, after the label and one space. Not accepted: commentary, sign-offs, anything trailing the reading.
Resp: 1:12:08
